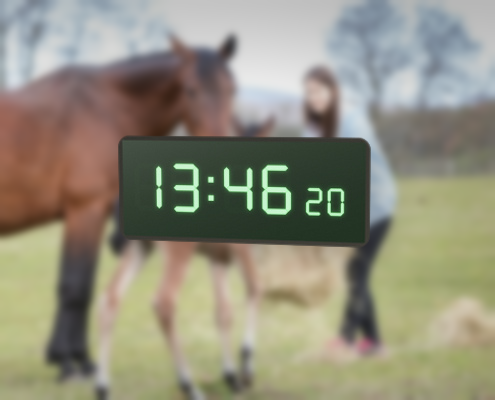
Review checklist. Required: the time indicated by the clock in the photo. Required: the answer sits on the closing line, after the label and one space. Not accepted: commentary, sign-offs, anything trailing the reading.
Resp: 13:46:20
